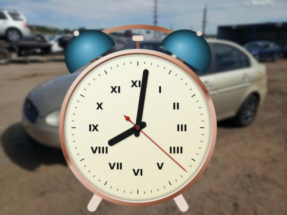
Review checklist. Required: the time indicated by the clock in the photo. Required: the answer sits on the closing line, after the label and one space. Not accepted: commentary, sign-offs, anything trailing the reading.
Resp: 8:01:22
